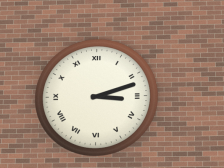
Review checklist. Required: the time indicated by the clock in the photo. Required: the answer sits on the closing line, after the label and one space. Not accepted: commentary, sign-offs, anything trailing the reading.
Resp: 3:12
